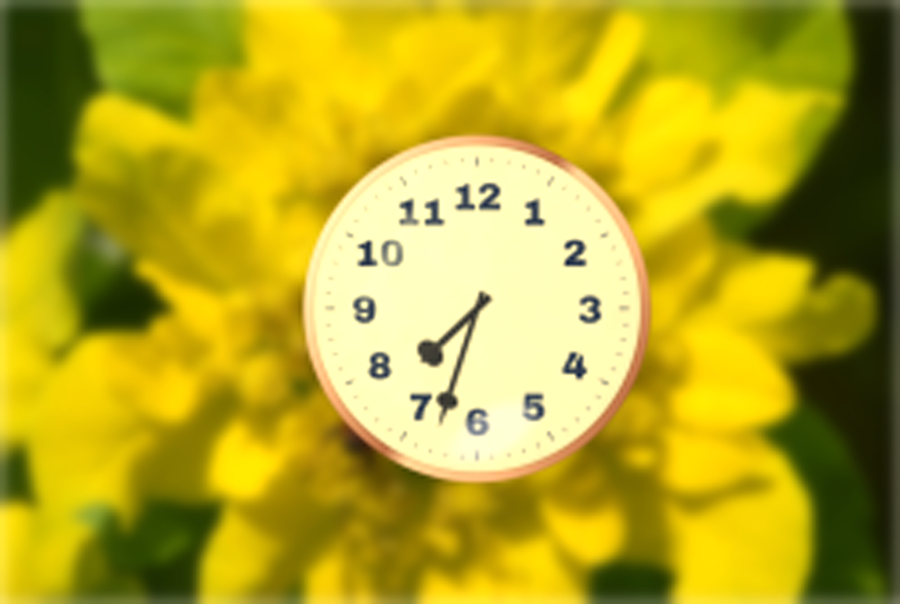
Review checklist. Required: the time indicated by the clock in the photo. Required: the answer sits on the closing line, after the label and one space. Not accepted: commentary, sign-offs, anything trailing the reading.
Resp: 7:33
